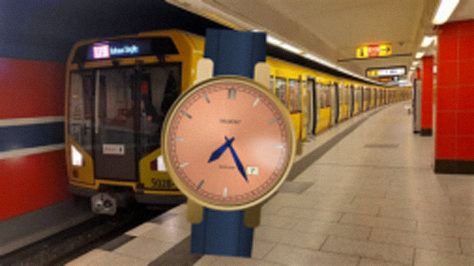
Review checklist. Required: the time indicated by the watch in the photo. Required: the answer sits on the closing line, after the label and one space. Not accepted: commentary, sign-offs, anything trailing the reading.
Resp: 7:25
